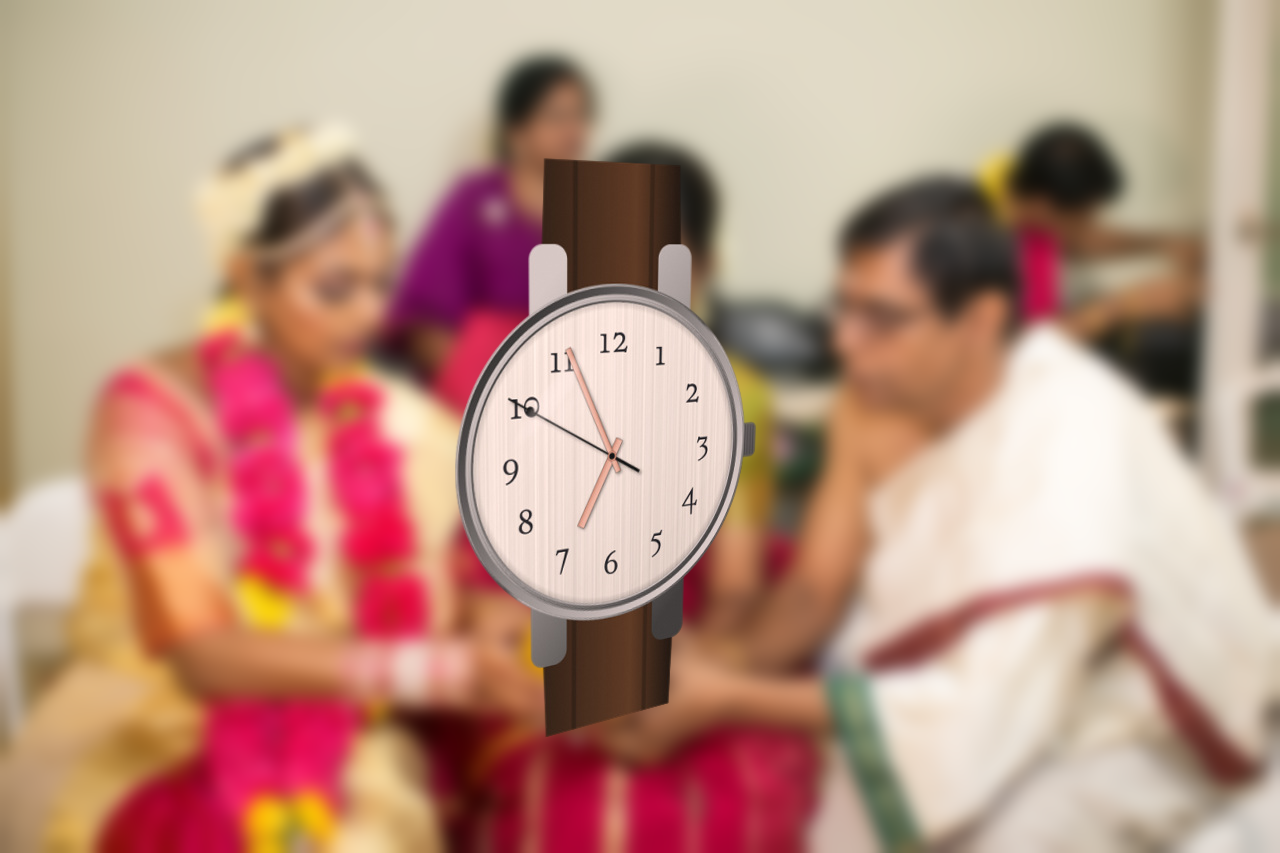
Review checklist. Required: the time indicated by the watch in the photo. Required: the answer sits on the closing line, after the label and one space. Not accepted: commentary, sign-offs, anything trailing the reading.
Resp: 6:55:50
